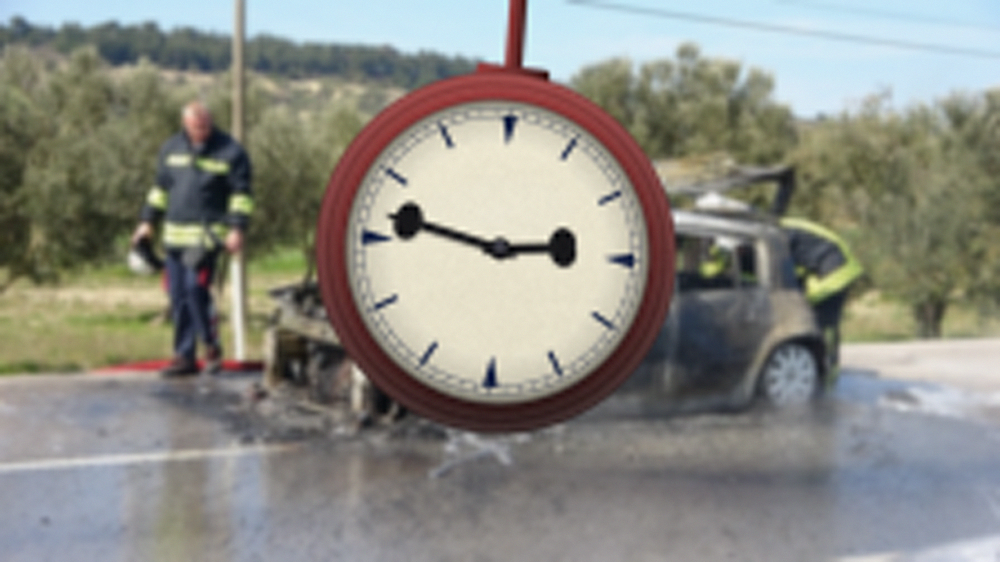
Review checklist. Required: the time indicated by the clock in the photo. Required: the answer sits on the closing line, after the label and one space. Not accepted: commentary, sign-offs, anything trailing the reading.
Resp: 2:47
